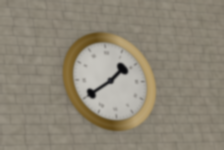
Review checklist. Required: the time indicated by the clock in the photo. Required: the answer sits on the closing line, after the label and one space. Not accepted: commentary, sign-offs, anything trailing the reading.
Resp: 1:40
